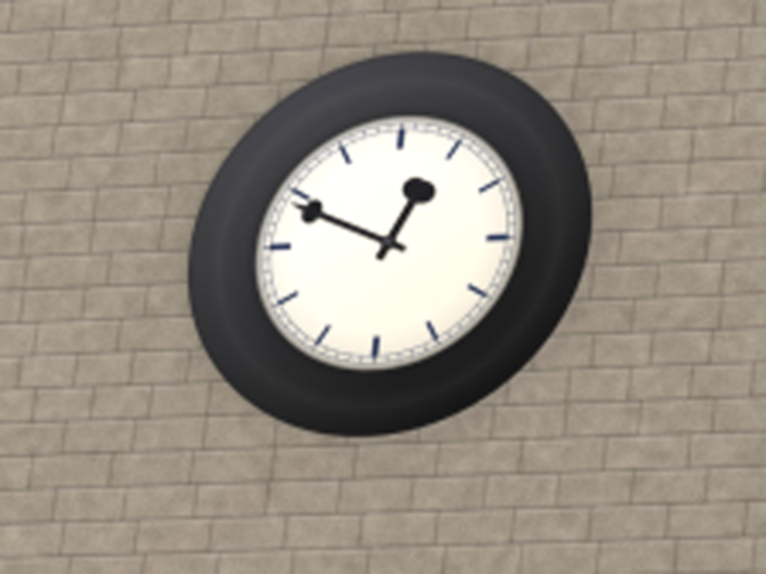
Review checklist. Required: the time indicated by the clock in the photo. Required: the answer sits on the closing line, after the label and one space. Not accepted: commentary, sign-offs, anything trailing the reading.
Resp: 12:49
